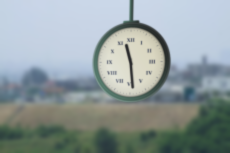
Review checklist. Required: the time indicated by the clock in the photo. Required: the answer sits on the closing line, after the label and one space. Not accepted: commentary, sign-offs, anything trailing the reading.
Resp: 11:29
